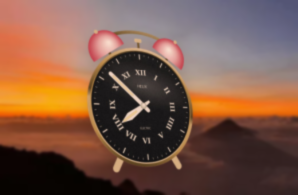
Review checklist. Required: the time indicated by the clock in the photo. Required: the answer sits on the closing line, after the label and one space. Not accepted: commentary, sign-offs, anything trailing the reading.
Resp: 7:52
